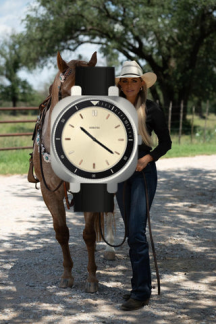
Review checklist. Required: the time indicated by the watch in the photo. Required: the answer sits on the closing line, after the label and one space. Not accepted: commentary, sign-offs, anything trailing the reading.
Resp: 10:21
